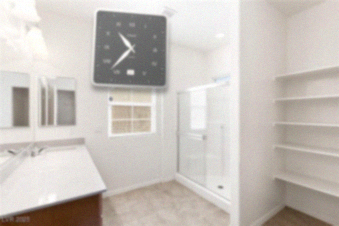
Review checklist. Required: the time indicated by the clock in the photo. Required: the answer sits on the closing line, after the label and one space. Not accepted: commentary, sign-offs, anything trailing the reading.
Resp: 10:37
